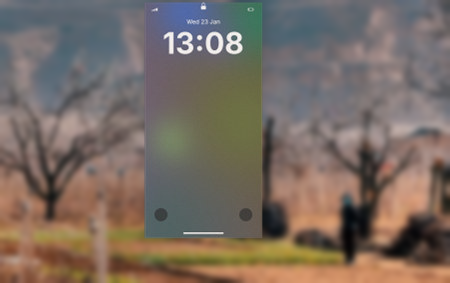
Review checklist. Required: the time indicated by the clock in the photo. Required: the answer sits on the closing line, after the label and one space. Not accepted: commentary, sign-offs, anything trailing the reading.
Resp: 13:08
